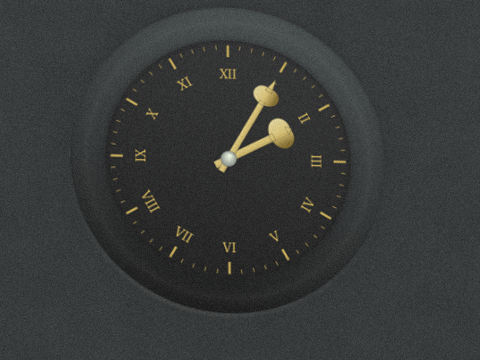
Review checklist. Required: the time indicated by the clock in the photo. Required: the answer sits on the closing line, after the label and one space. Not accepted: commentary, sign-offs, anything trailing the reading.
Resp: 2:05
